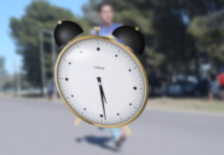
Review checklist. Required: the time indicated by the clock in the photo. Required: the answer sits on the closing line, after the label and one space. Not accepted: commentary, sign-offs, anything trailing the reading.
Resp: 5:29
